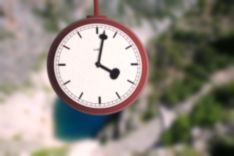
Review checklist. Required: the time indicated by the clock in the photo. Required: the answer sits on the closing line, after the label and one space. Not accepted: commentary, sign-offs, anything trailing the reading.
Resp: 4:02
